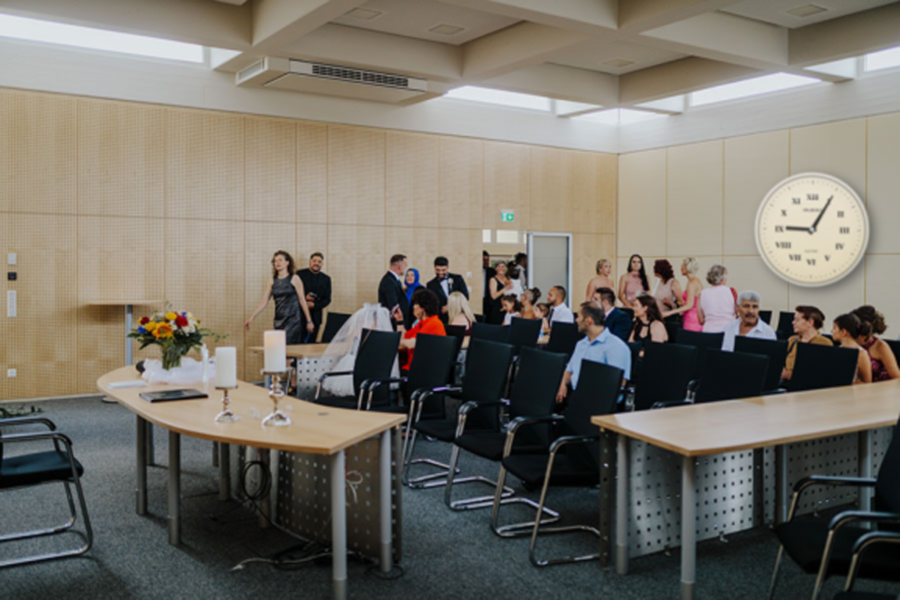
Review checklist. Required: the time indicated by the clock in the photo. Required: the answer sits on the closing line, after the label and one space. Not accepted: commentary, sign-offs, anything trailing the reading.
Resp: 9:05
